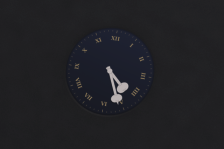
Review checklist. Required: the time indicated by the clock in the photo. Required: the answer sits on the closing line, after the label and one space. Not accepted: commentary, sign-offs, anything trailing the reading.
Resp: 4:26
